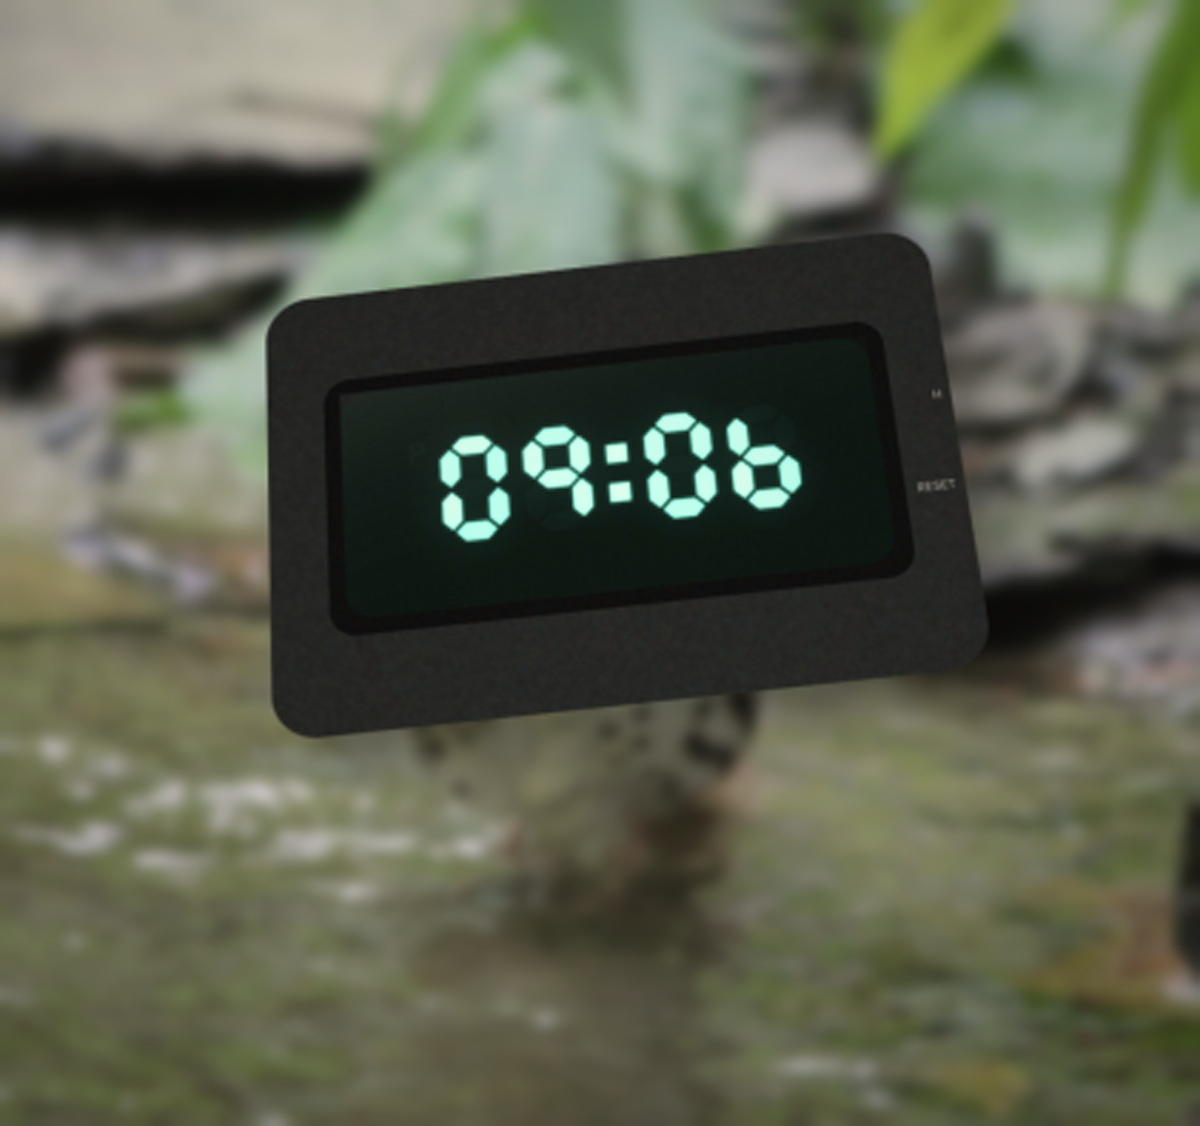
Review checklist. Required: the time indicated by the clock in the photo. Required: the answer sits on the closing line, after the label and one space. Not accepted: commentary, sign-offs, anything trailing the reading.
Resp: 9:06
